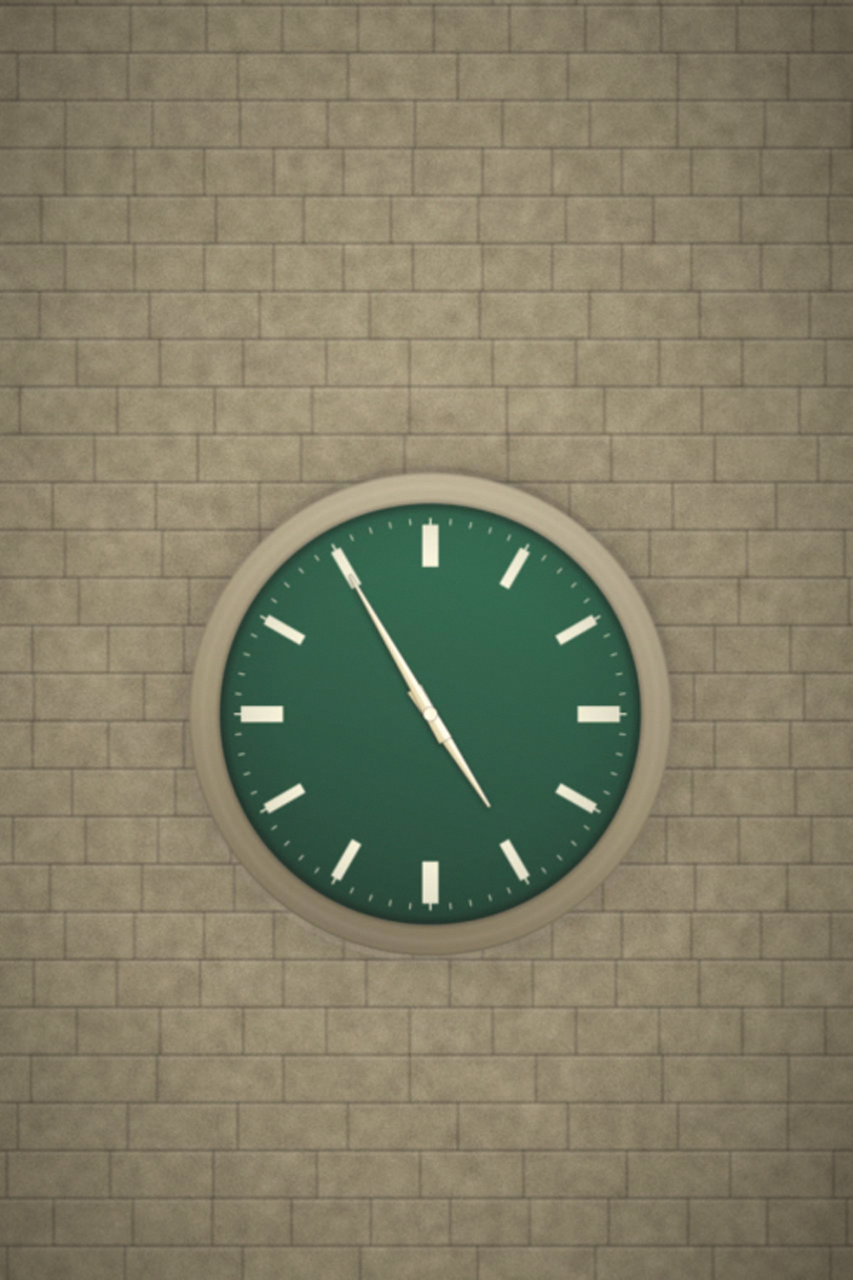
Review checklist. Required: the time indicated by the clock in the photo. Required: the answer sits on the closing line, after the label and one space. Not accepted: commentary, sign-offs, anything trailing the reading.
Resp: 4:55
